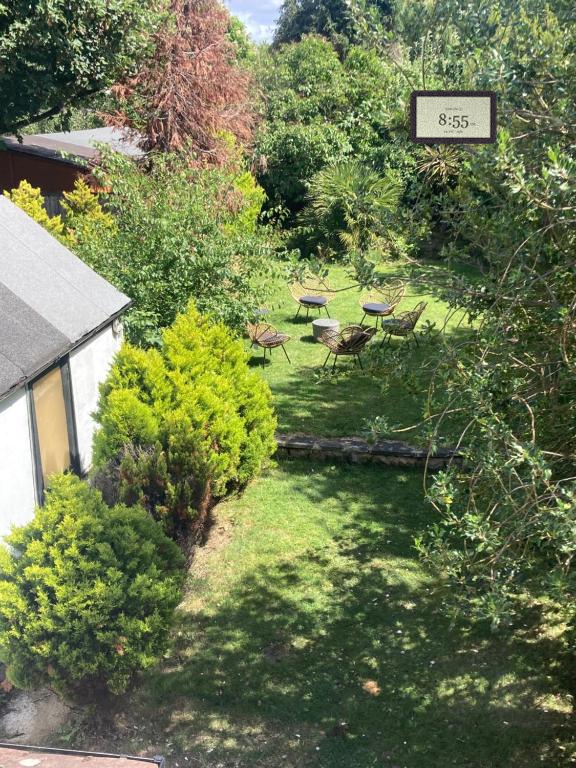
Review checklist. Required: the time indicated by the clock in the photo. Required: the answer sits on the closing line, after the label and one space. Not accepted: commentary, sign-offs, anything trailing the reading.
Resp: 8:55
